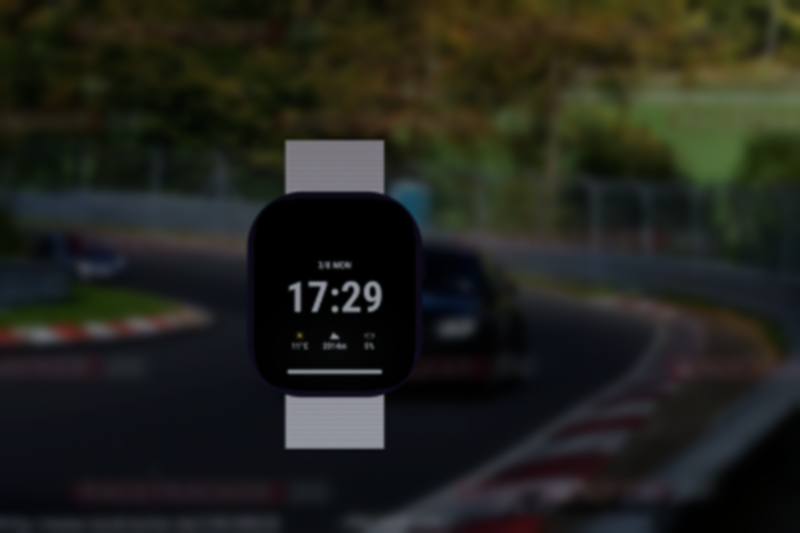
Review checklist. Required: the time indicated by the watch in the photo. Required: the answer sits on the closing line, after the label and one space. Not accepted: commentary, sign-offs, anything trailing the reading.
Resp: 17:29
